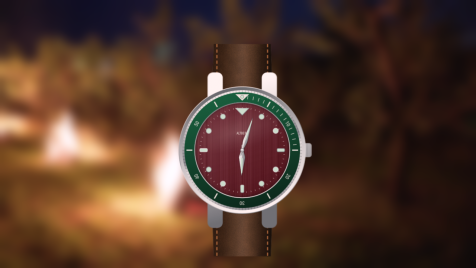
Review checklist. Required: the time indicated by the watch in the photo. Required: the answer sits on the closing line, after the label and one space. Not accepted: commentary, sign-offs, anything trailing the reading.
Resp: 6:03
